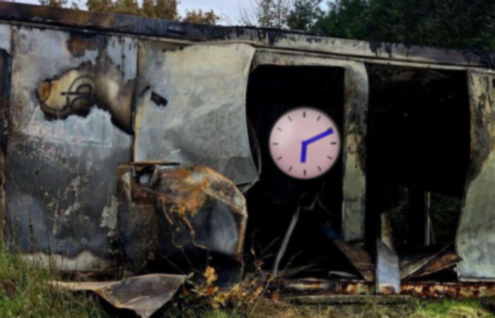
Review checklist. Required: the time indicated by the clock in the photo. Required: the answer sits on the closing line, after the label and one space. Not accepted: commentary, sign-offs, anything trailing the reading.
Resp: 6:11
